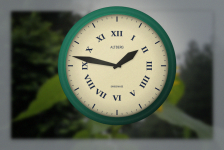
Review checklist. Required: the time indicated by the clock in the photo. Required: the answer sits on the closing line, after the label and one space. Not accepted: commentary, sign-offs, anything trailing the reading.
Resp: 1:47
